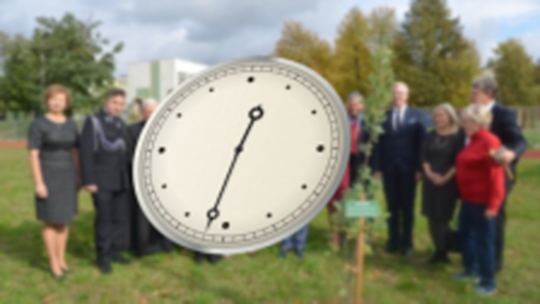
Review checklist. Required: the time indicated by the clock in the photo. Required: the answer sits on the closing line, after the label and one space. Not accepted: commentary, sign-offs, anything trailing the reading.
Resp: 12:32
